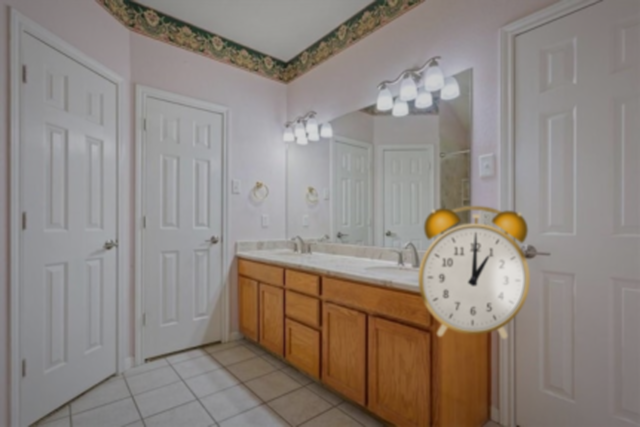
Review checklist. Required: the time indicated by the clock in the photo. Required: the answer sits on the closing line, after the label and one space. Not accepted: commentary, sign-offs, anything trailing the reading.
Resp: 1:00
